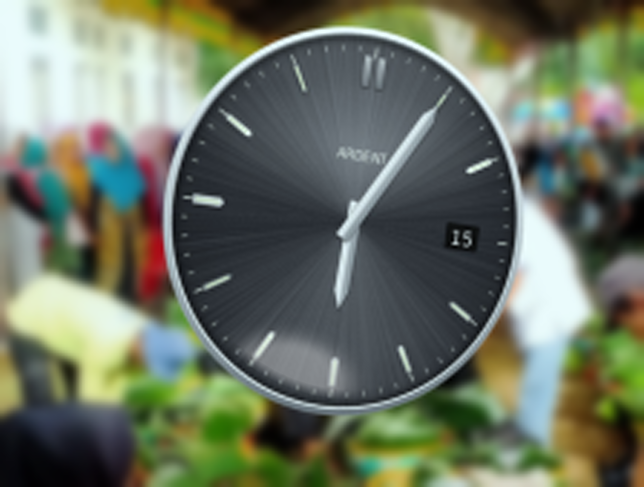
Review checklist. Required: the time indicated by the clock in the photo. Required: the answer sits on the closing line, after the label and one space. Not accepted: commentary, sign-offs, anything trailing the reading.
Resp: 6:05
